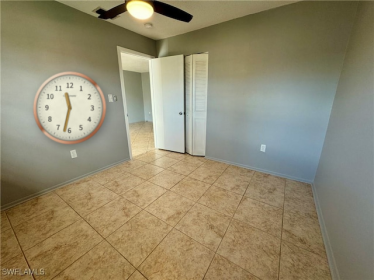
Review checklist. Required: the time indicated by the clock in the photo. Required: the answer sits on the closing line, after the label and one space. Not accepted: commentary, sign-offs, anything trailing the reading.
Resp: 11:32
